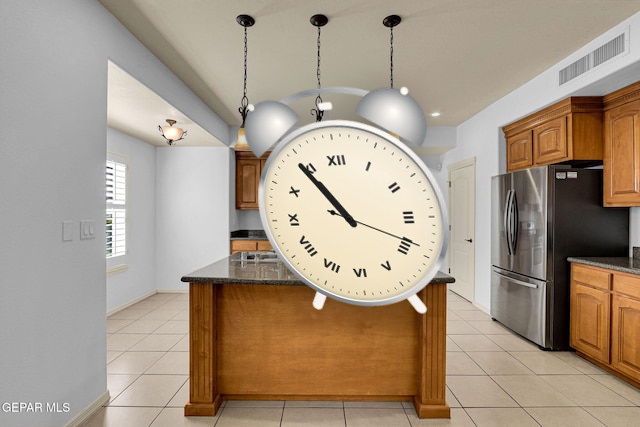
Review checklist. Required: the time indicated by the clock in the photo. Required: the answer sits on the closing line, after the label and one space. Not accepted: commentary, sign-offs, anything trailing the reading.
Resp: 10:54:19
